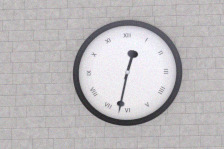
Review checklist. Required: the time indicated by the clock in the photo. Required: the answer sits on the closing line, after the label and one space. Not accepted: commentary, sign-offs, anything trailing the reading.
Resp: 12:32
